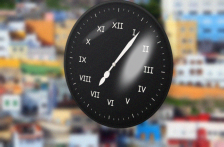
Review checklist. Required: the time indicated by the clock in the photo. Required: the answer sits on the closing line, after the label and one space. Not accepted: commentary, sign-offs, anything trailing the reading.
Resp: 7:06
